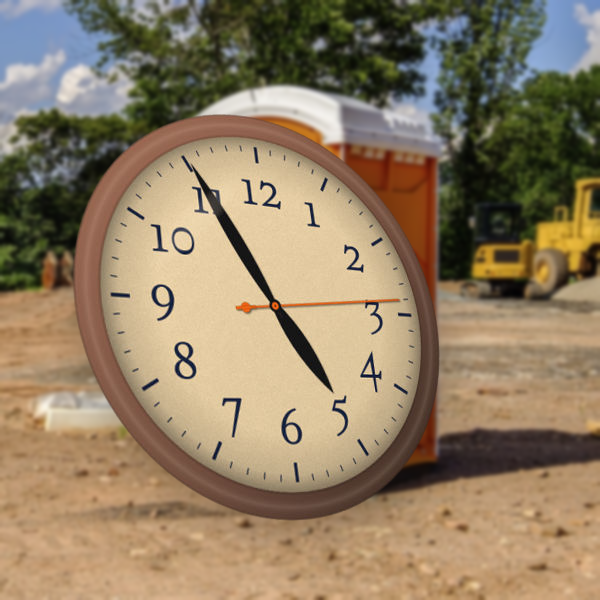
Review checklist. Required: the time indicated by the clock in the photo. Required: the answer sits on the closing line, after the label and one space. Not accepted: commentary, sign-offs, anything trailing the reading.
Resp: 4:55:14
